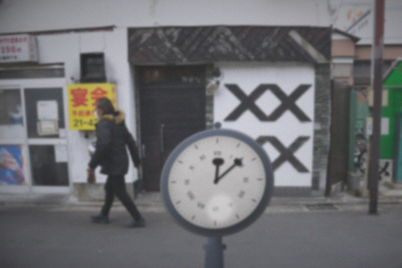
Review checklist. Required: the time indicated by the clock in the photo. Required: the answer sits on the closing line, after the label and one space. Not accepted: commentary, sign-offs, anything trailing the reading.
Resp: 12:08
